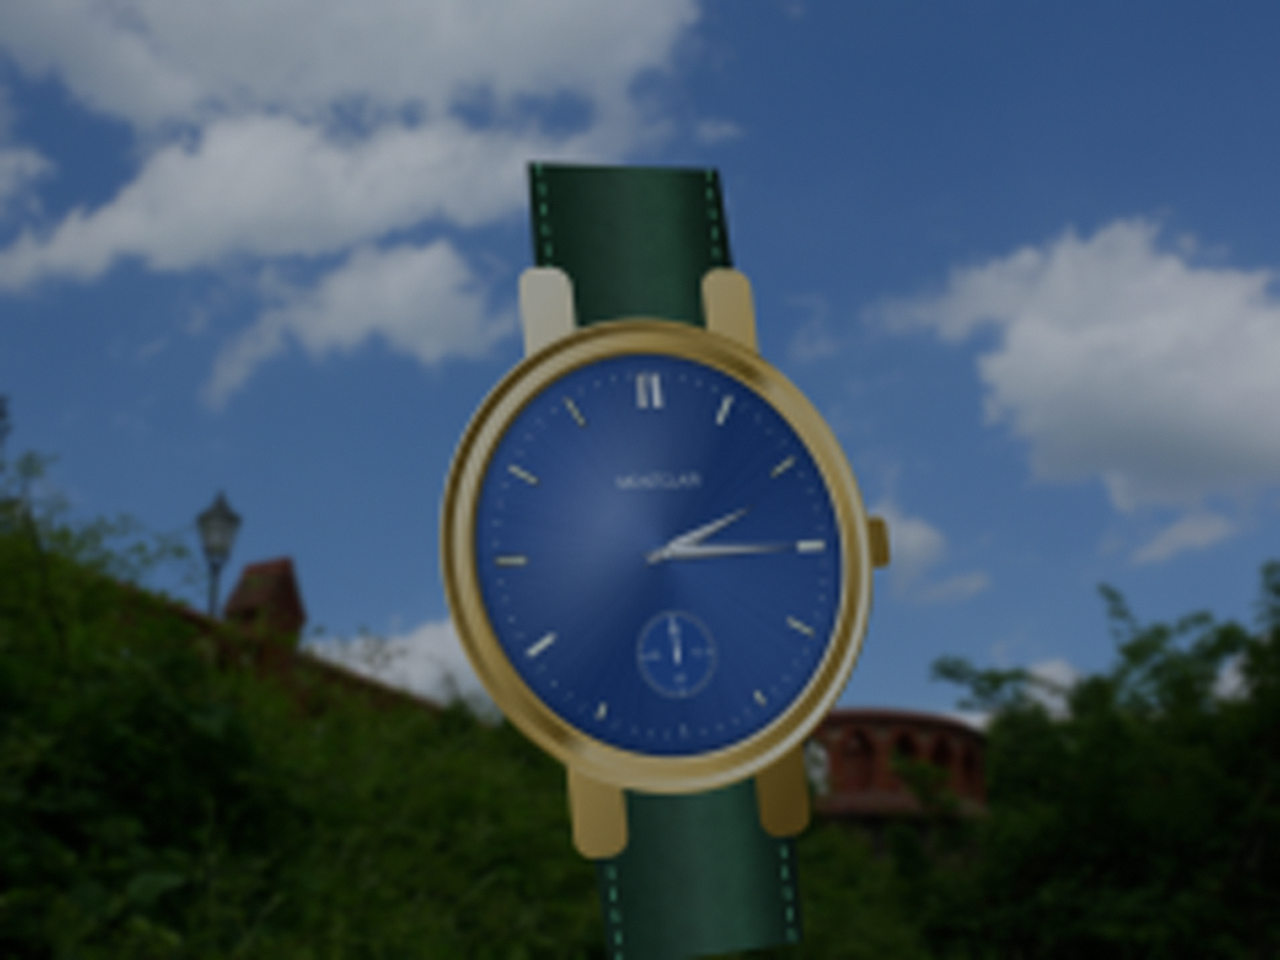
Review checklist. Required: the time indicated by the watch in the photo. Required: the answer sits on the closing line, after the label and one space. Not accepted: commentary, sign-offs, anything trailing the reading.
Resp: 2:15
